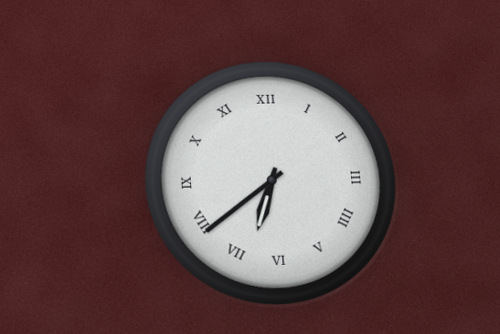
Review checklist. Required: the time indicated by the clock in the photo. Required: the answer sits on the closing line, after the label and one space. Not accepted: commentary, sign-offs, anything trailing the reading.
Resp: 6:39
